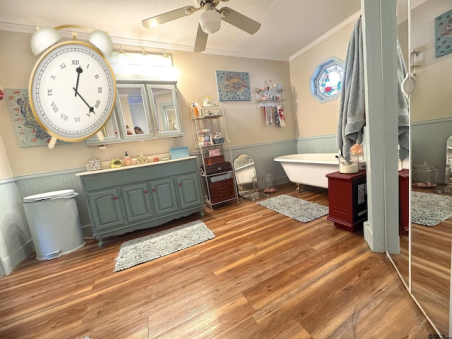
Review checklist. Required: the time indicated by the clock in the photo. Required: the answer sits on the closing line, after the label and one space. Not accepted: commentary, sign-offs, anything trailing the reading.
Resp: 12:23
